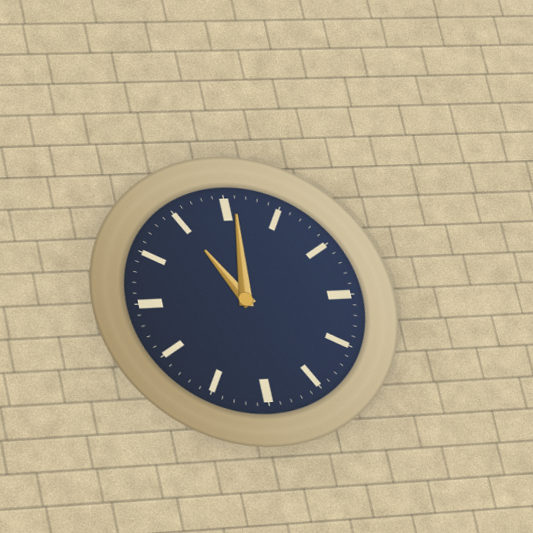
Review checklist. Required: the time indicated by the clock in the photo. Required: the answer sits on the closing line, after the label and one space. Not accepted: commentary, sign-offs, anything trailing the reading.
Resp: 11:01
